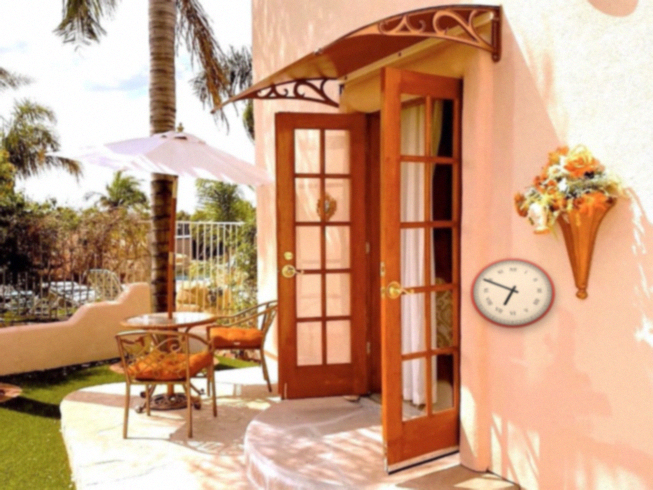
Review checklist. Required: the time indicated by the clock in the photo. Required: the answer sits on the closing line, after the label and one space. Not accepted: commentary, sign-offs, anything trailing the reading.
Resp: 6:49
